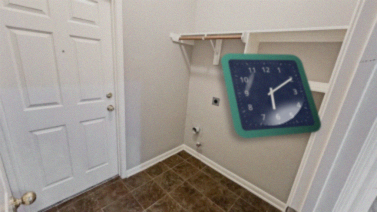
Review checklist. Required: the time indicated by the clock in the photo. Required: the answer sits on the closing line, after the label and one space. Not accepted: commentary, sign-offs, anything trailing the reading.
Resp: 6:10
